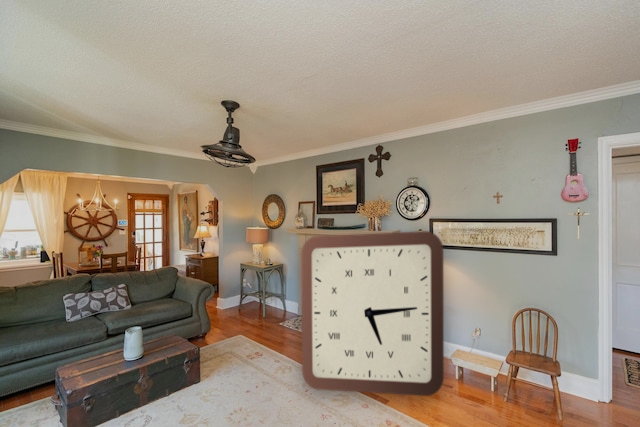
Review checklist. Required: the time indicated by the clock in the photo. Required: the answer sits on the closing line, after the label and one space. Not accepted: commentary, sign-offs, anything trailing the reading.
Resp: 5:14
